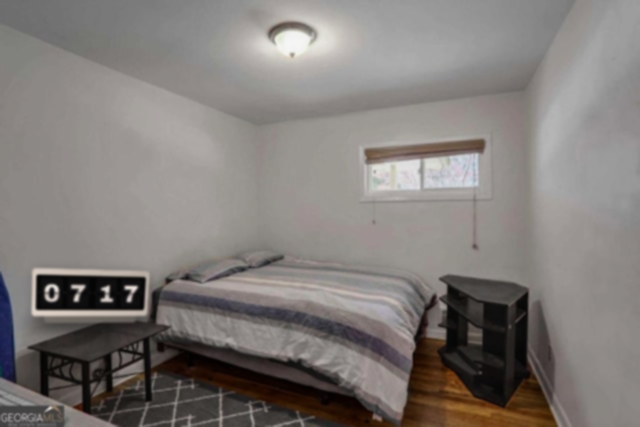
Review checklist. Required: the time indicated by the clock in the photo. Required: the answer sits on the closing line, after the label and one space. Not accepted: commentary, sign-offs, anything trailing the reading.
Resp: 7:17
